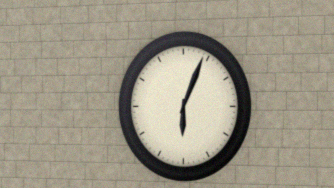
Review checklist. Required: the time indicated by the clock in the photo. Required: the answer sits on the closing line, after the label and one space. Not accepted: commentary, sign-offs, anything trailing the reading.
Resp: 6:04
